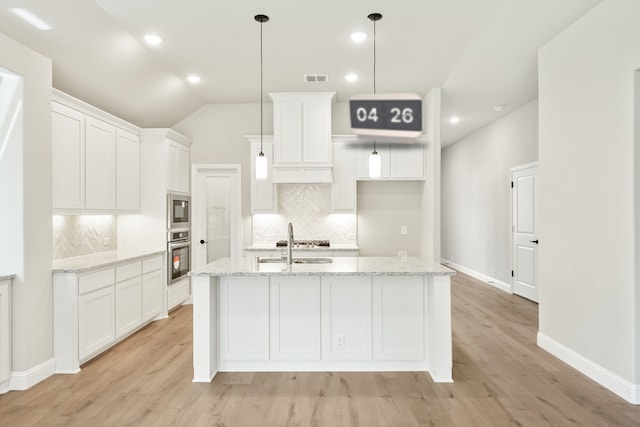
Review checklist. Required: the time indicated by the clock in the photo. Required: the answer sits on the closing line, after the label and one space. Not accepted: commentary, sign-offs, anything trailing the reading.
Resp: 4:26
